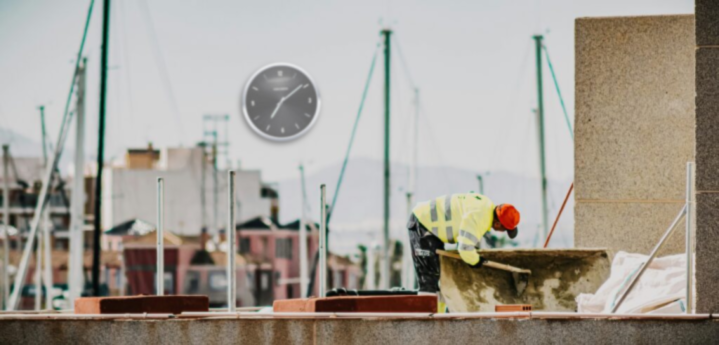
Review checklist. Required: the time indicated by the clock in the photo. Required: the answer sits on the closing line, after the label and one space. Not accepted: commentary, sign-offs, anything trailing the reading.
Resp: 7:09
